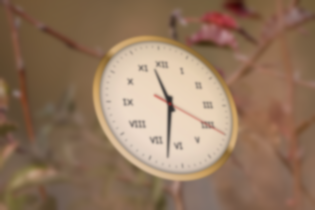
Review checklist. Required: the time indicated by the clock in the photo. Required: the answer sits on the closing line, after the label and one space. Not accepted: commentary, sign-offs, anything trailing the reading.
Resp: 11:32:20
